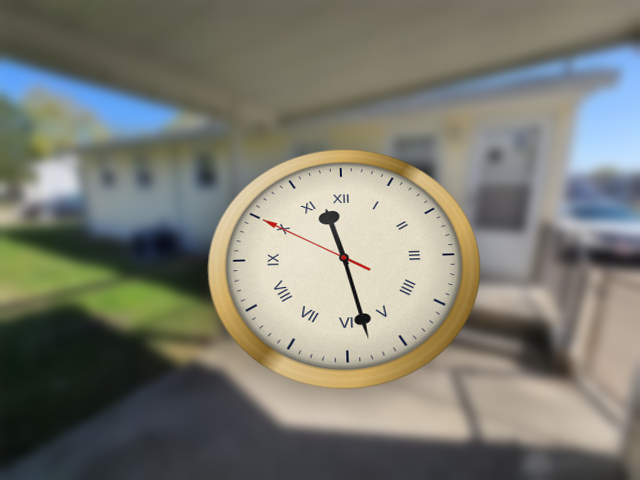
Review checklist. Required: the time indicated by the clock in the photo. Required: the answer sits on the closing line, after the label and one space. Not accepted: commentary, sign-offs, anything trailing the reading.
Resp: 11:27:50
